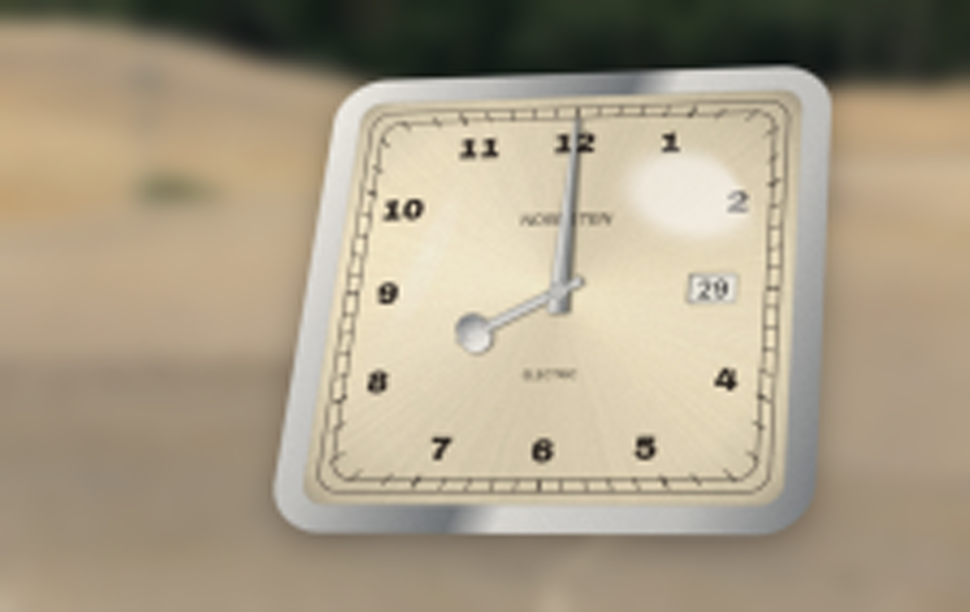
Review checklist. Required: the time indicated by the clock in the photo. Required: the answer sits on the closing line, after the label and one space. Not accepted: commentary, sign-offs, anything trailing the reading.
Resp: 8:00
